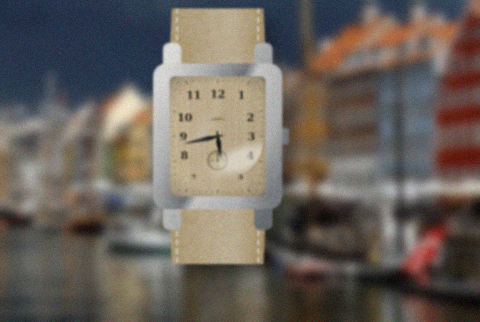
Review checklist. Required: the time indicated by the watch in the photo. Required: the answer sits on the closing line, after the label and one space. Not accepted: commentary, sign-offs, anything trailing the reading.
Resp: 5:43
